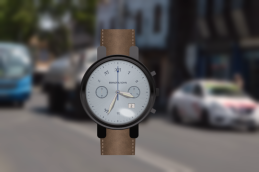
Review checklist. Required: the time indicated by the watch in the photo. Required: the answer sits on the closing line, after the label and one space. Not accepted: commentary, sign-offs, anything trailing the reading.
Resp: 3:34
